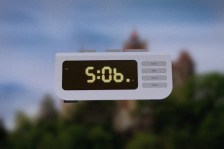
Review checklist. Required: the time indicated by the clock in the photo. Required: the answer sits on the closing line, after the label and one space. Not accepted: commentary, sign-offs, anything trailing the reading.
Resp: 5:06
